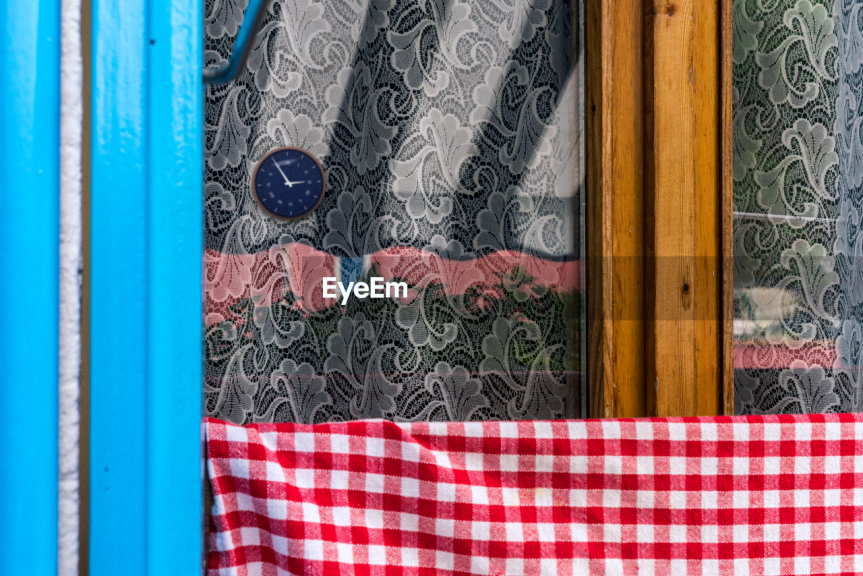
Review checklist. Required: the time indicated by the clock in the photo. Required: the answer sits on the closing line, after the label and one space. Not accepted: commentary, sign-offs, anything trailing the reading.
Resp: 2:55
